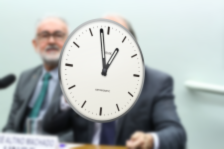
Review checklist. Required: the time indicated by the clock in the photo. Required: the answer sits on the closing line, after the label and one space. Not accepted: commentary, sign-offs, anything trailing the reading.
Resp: 12:58
